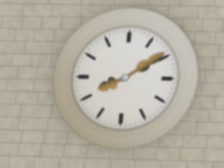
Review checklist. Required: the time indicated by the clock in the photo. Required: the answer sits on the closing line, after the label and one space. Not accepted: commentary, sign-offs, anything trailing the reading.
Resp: 8:09
